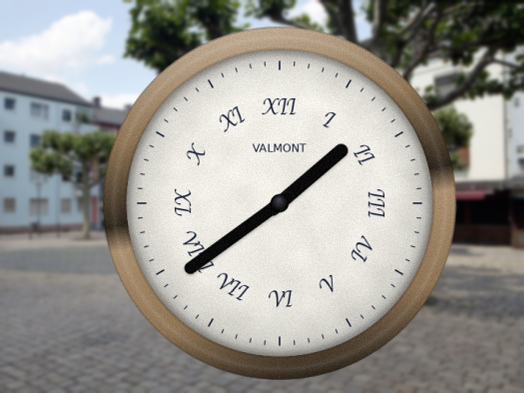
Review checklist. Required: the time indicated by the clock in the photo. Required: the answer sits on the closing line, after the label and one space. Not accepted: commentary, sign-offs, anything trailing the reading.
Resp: 1:39
